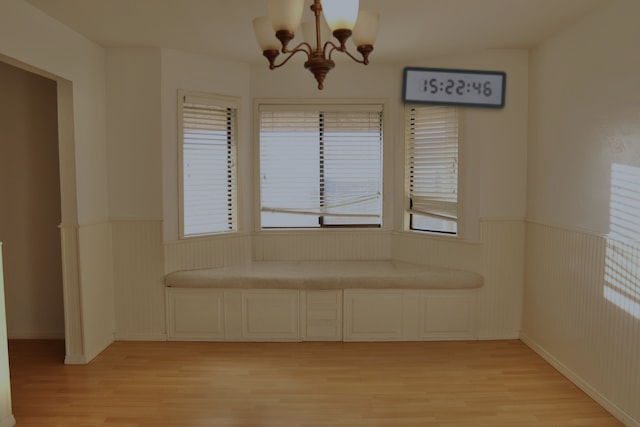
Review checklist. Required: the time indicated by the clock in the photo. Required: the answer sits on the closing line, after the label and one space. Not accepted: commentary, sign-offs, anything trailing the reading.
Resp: 15:22:46
